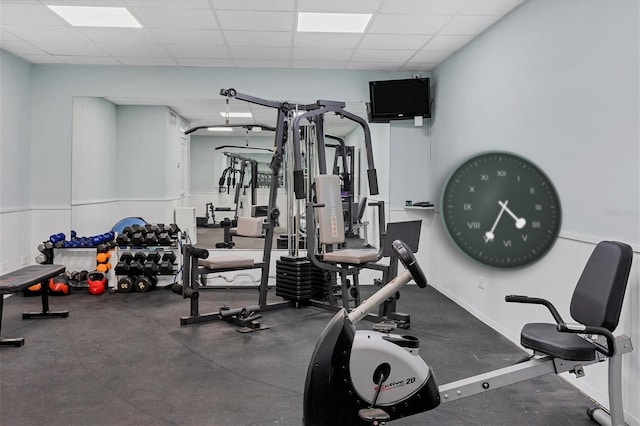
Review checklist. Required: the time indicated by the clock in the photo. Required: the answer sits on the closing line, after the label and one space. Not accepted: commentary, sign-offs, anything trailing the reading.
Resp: 4:35
